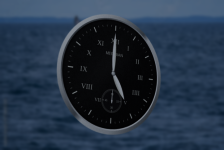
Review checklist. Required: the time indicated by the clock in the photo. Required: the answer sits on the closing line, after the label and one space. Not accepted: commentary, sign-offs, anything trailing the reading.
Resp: 5:00
